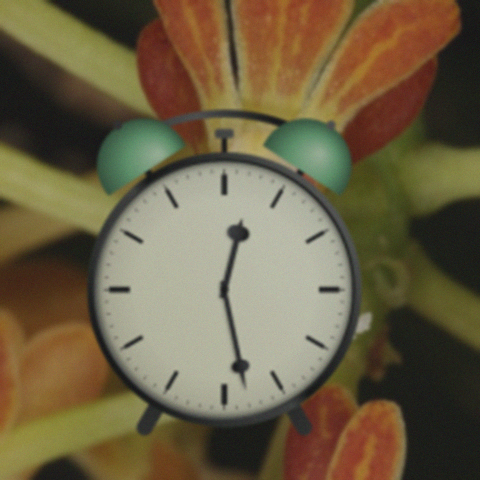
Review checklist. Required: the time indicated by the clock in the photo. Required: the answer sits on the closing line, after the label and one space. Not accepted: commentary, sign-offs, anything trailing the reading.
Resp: 12:28
